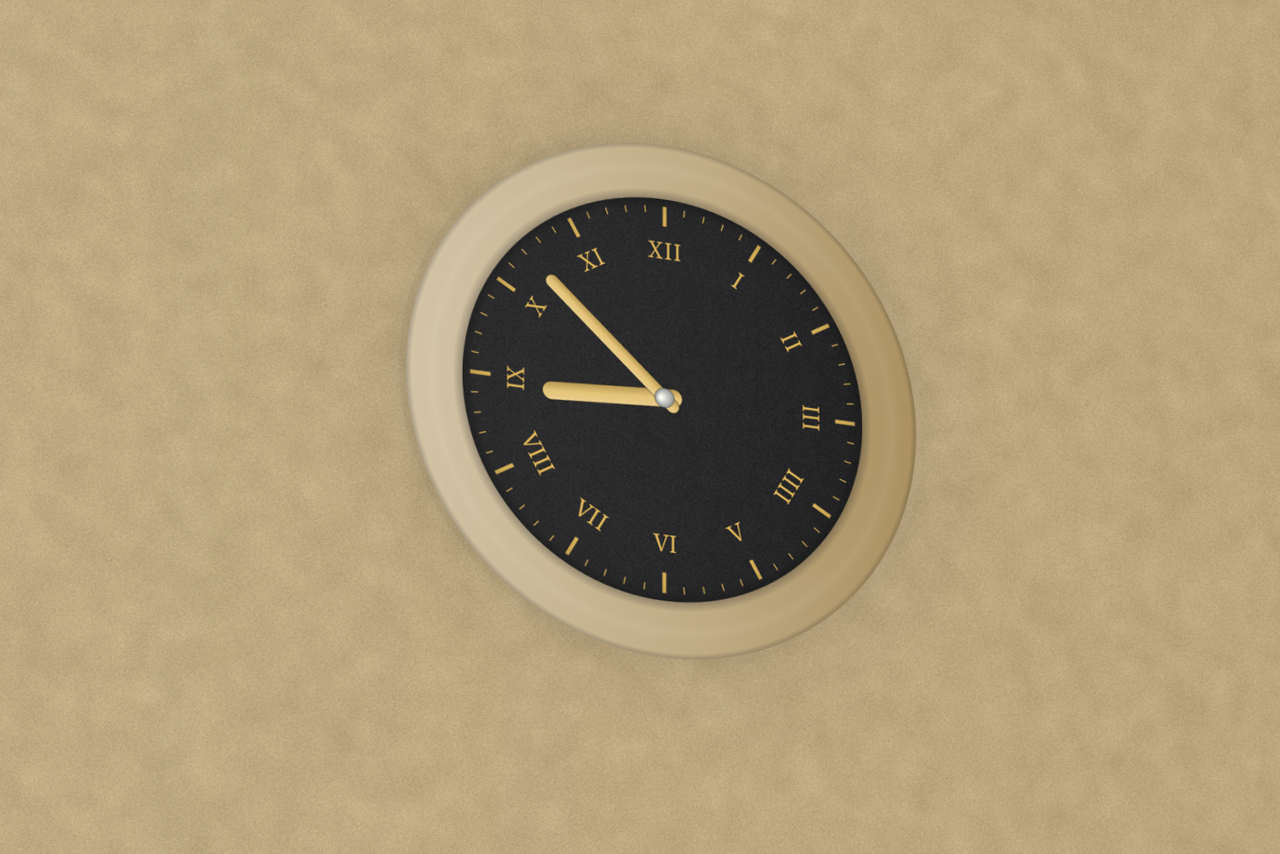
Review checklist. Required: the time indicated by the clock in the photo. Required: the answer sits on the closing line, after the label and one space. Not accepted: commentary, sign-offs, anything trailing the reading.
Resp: 8:52
